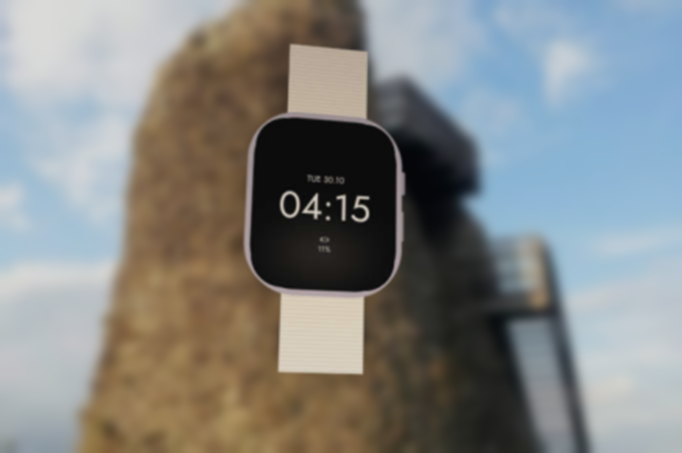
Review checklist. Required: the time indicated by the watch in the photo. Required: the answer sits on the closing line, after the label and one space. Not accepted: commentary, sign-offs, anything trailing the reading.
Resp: 4:15
